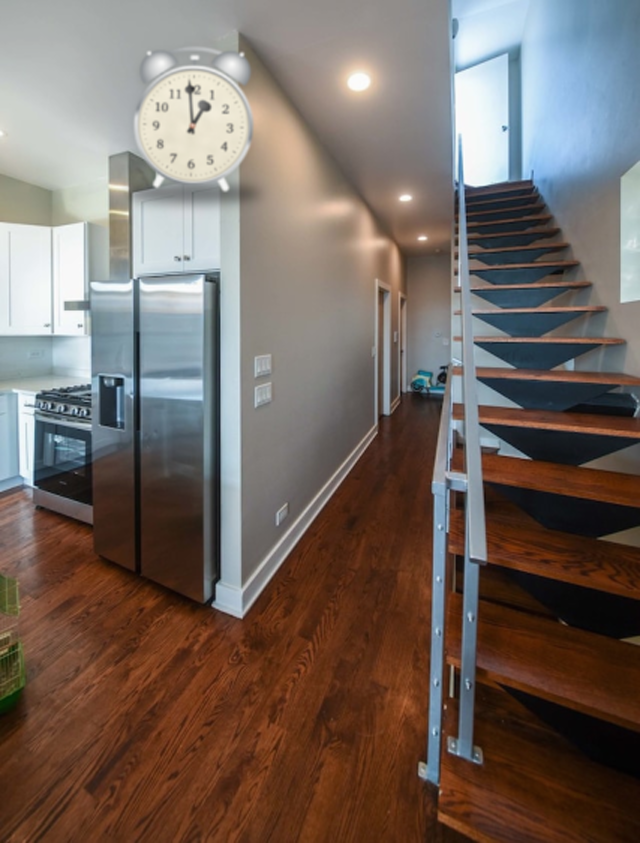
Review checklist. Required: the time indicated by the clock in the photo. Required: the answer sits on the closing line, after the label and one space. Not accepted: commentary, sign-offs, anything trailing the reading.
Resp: 12:59
